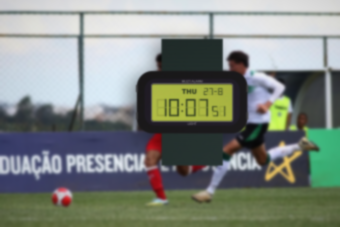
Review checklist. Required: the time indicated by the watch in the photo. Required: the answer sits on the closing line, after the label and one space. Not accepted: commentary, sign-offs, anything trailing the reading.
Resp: 10:07:51
